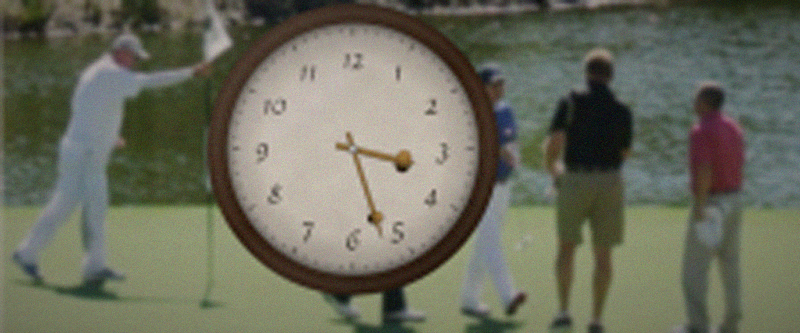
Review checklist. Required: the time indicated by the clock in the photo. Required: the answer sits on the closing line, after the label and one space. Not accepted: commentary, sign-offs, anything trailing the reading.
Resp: 3:27
